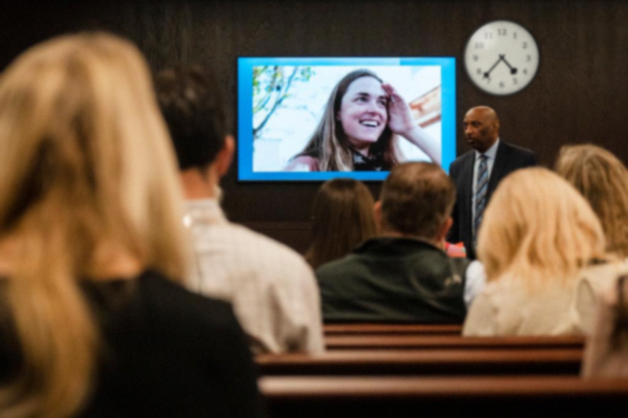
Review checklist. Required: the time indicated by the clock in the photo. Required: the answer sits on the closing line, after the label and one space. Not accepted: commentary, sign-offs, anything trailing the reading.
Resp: 4:37
